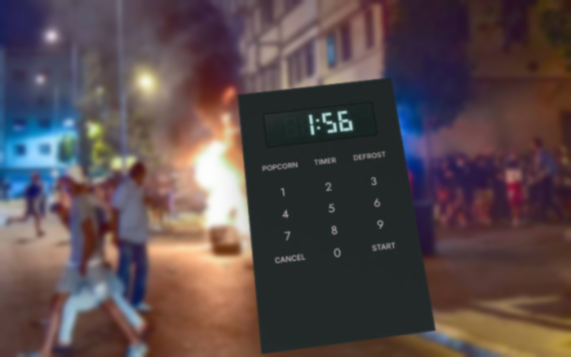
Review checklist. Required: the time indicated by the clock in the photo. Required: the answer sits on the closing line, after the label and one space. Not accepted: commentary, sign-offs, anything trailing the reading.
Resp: 1:56
